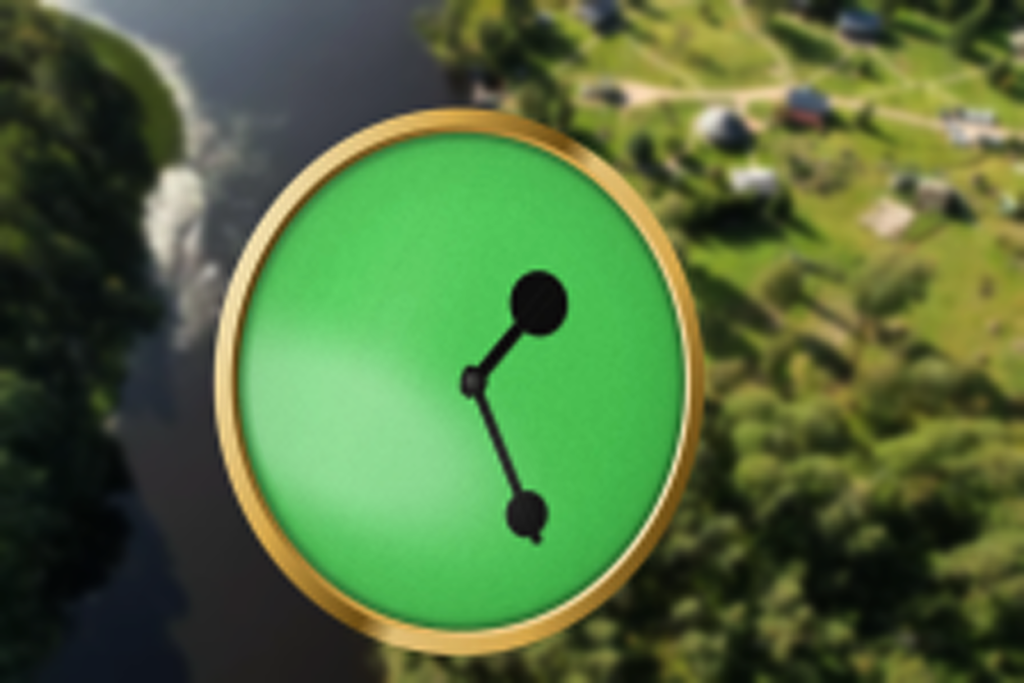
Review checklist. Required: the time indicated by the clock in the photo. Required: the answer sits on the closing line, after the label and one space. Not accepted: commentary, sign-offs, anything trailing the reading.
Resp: 1:26
